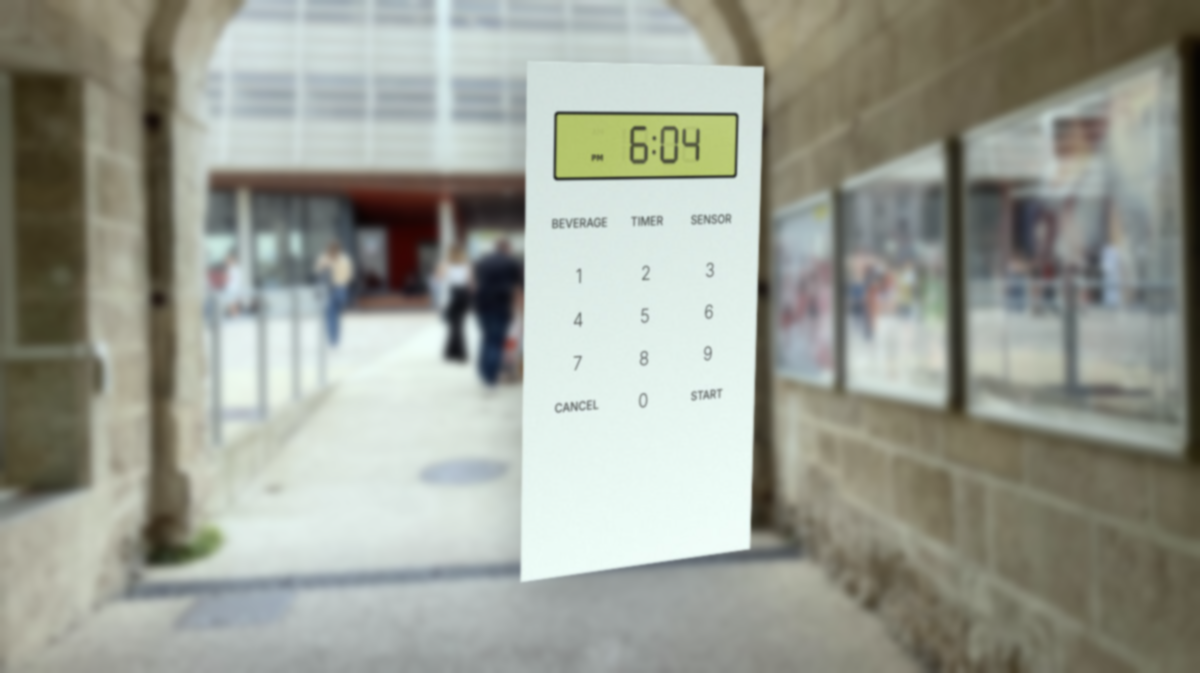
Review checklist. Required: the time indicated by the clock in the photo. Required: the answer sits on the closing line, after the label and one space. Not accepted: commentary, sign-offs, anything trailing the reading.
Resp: 6:04
